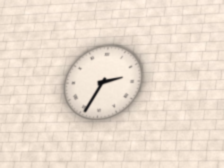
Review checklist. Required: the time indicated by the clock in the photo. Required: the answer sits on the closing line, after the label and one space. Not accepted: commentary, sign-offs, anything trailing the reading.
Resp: 2:34
